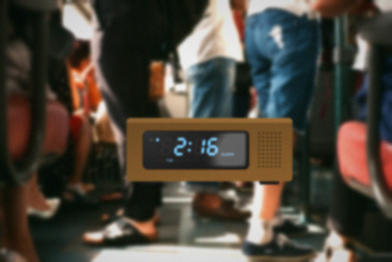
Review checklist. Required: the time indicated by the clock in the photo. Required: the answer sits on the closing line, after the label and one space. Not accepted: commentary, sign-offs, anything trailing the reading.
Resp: 2:16
